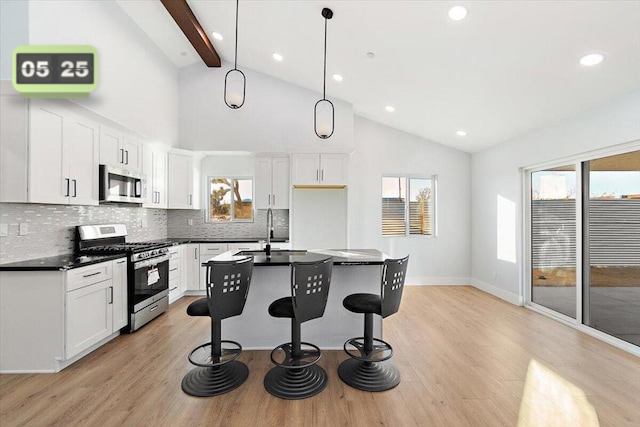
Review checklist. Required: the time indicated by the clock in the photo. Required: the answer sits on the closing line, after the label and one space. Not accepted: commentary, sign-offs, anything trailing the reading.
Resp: 5:25
